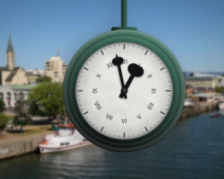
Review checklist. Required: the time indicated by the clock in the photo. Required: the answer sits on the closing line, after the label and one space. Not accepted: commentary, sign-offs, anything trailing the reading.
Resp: 12:58
